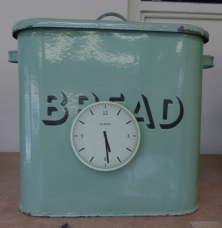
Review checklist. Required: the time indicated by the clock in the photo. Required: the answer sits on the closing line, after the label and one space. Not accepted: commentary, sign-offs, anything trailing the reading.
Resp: 5:29
